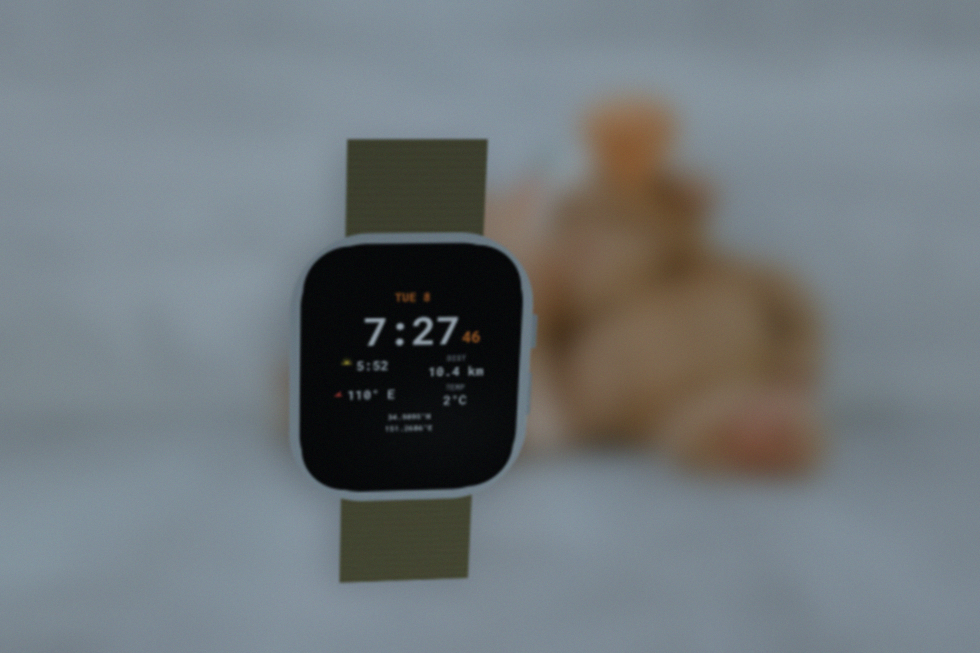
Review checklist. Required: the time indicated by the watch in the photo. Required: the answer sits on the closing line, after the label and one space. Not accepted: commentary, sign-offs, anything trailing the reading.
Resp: 7:27
